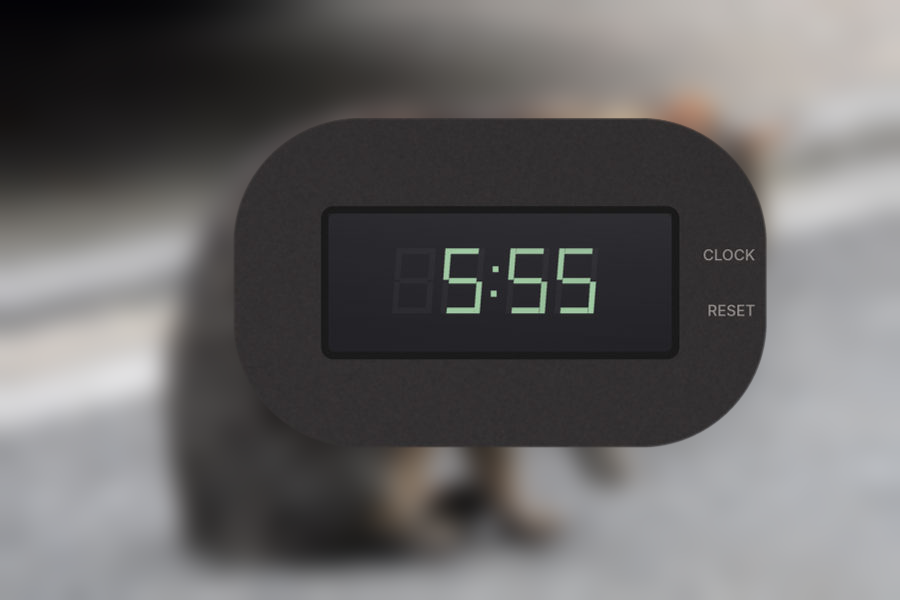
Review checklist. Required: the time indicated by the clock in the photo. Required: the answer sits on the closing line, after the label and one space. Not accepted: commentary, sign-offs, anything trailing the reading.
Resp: 5:55
